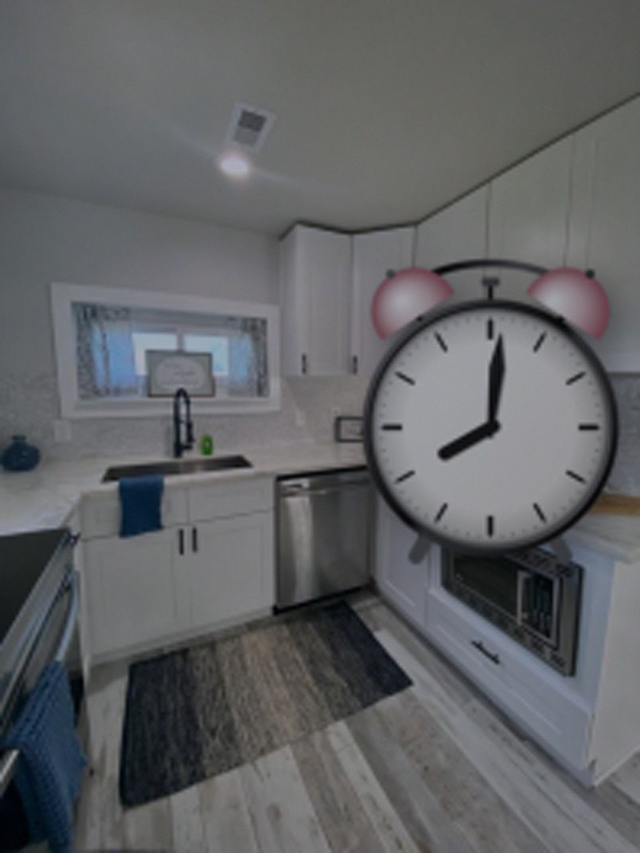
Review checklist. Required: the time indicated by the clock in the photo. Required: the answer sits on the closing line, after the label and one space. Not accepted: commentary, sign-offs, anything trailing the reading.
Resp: 8:01
